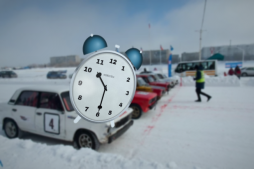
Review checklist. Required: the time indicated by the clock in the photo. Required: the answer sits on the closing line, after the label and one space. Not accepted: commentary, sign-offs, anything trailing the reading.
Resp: 10:30
